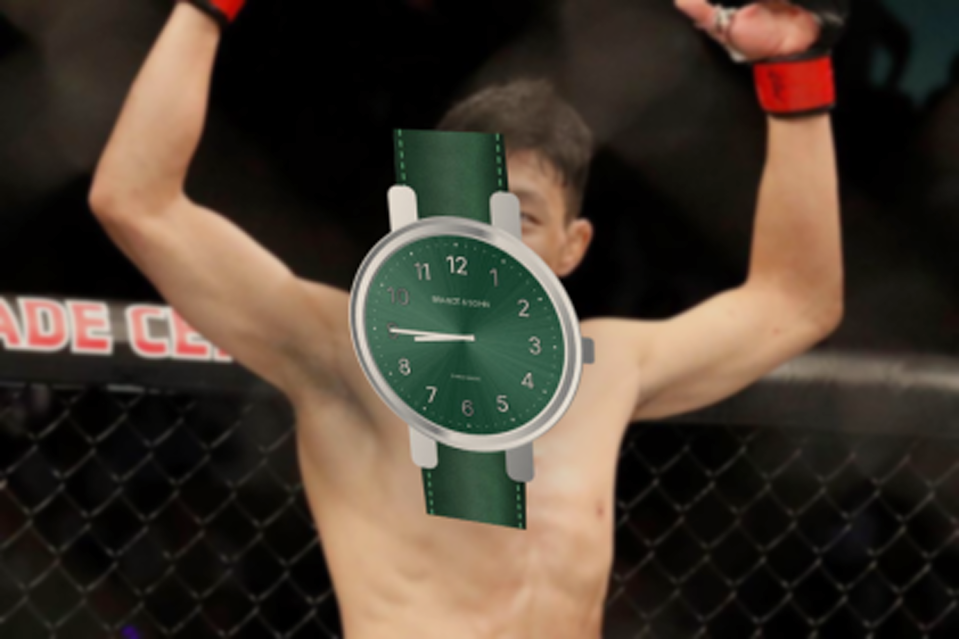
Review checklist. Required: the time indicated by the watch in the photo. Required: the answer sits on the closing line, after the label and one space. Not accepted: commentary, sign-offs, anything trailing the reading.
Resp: 8:45
